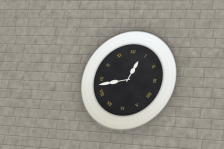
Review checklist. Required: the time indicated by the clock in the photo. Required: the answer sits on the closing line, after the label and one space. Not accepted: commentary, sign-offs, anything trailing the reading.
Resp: 12:43
